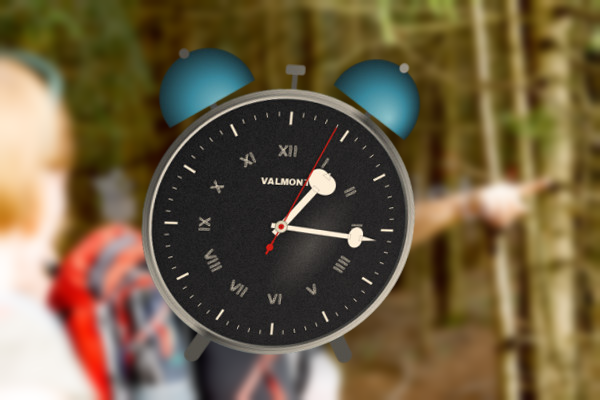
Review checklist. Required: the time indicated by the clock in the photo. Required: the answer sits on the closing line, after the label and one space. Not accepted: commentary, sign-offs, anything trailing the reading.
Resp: 1:16:04
